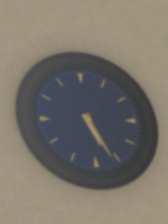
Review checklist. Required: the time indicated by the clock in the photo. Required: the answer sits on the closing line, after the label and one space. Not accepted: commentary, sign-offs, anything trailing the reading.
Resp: 5:26
